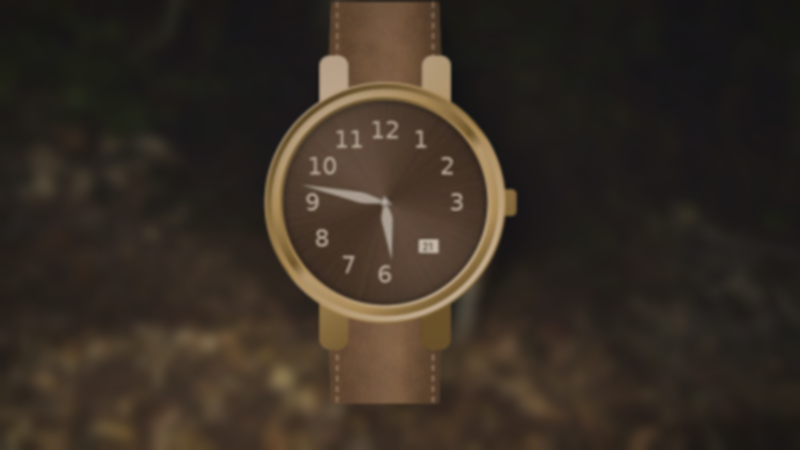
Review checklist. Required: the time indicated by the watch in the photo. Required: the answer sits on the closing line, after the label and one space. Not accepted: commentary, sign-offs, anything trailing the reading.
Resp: 5:47
